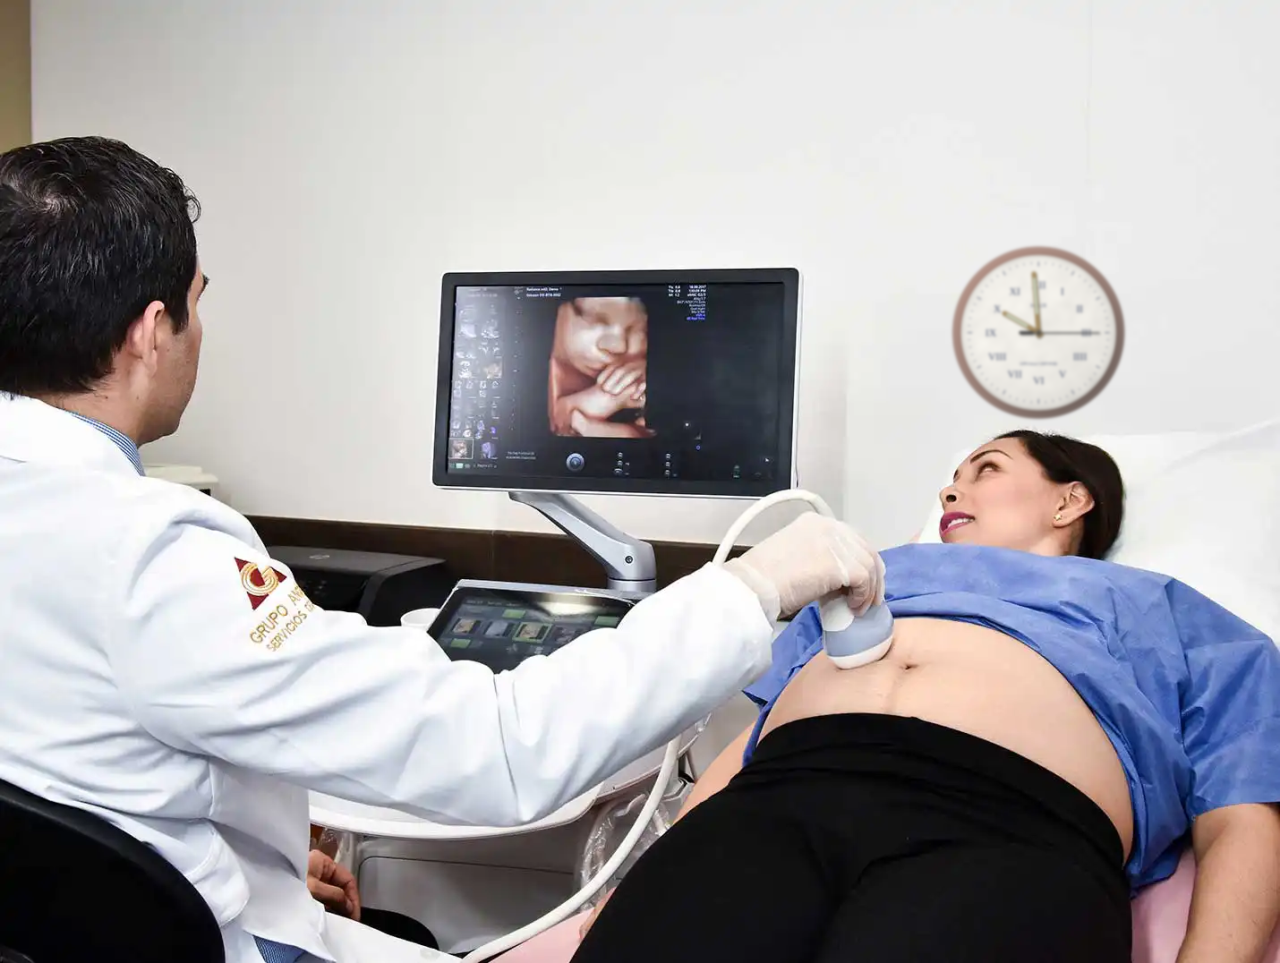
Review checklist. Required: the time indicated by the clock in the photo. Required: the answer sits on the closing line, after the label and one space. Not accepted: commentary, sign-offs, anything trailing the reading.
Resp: 9:59:15
